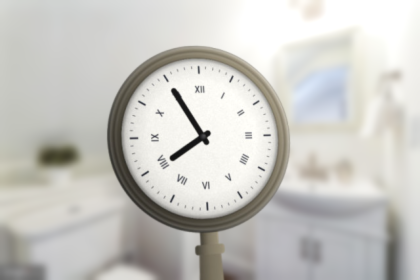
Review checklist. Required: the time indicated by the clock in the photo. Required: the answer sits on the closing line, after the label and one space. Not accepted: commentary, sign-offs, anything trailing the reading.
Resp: 7:55
